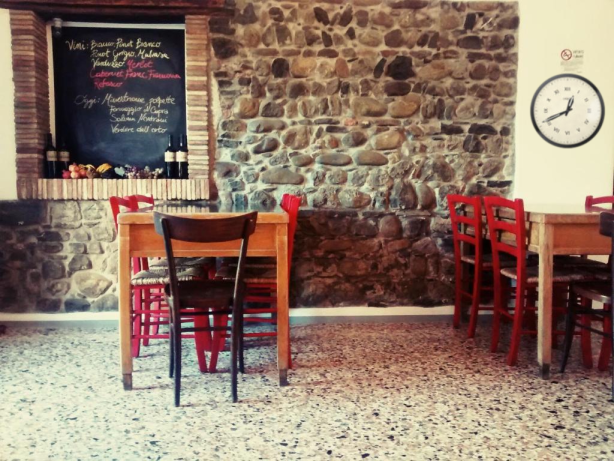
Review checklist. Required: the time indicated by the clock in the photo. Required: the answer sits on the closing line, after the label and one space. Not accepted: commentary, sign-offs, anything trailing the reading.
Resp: 12:41
